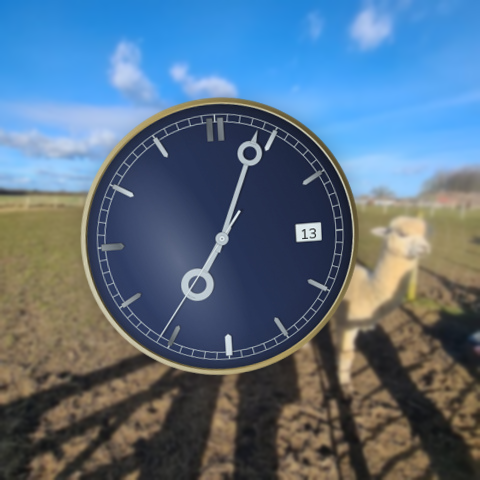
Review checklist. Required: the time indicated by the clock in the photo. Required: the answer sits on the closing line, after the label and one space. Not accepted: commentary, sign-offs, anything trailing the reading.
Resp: 7:03:36
